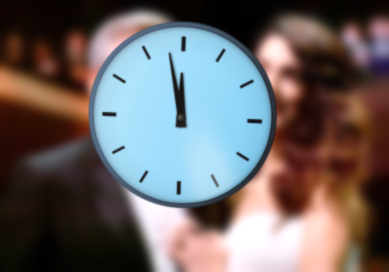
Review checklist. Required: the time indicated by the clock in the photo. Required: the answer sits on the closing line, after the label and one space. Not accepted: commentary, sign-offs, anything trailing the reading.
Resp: 11:58
